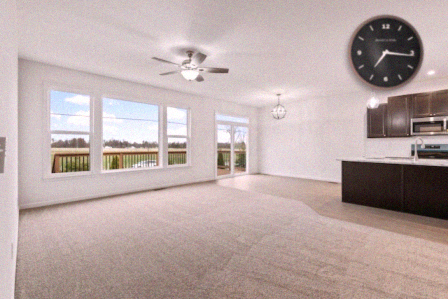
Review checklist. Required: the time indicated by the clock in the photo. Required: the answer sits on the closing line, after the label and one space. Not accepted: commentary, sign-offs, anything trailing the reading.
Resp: 7:16
